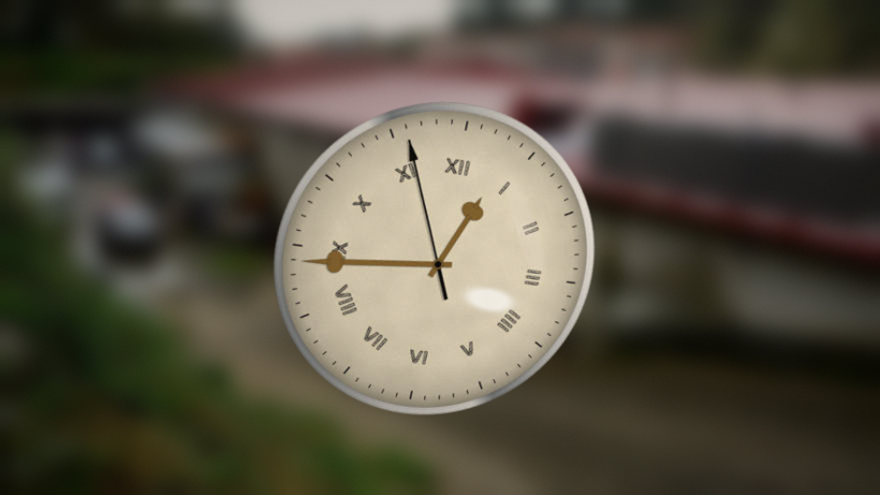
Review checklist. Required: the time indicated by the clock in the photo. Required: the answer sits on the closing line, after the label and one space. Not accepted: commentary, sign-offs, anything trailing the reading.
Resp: 12:43:56
